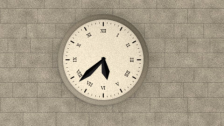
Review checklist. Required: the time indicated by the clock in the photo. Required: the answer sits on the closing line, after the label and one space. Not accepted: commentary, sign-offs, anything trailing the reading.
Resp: 5:38
